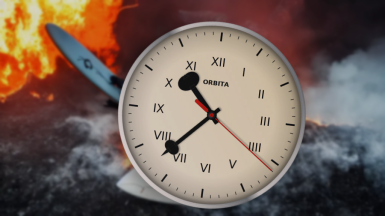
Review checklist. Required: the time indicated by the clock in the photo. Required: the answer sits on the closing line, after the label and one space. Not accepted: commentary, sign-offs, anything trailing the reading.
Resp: 10:37:21
